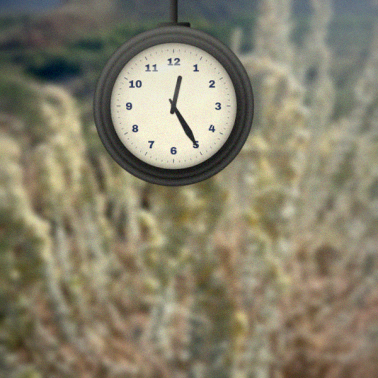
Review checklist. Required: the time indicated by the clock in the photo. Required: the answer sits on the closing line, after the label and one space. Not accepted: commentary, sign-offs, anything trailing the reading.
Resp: 12:25
